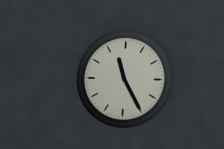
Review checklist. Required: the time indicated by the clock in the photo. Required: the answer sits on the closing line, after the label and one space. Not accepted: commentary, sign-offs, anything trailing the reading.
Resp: 11:25
